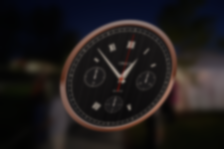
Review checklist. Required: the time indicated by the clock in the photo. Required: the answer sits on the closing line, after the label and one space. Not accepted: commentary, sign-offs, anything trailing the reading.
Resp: 12:52
